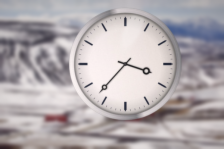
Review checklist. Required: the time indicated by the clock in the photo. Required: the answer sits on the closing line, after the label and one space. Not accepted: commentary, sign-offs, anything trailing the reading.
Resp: 3:37
